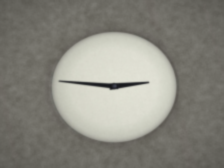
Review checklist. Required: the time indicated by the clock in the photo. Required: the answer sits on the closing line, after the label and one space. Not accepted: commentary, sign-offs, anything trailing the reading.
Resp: 2:46
